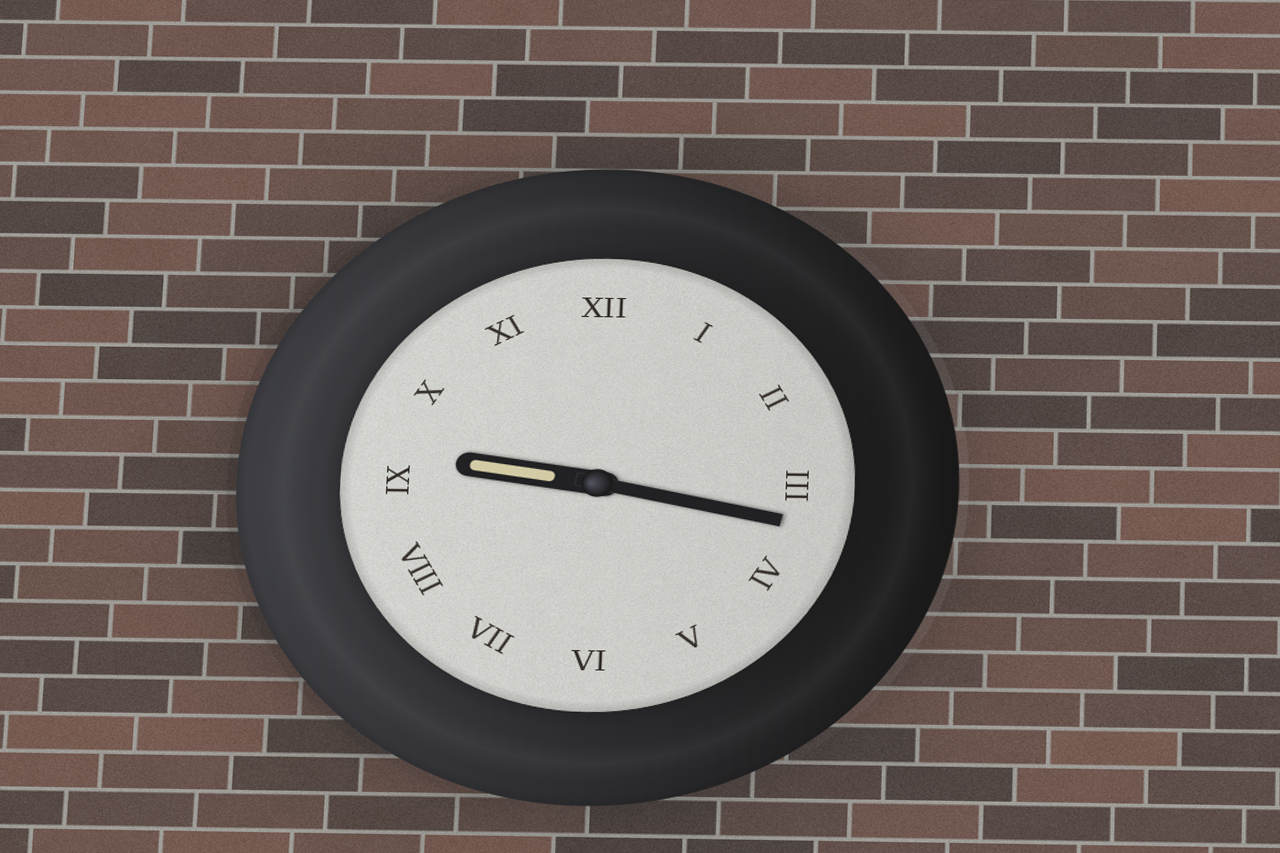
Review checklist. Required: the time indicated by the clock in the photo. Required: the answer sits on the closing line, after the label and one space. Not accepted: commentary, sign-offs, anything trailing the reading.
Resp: 9:17
